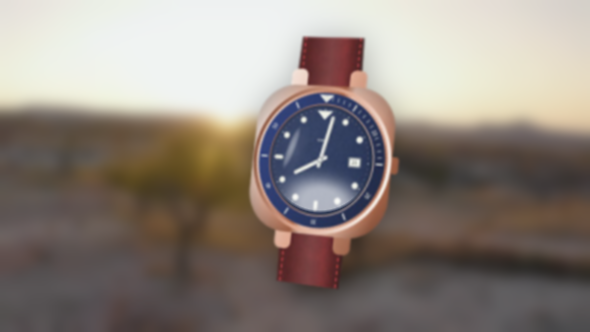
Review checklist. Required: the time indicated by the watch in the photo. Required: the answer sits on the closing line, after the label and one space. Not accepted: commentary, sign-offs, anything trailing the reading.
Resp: 8:02
